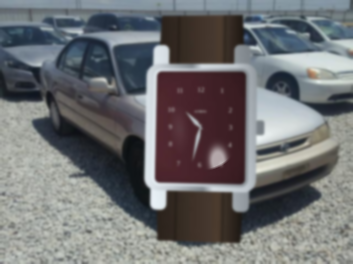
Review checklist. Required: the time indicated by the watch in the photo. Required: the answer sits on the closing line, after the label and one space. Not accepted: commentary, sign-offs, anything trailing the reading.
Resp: 10:32
